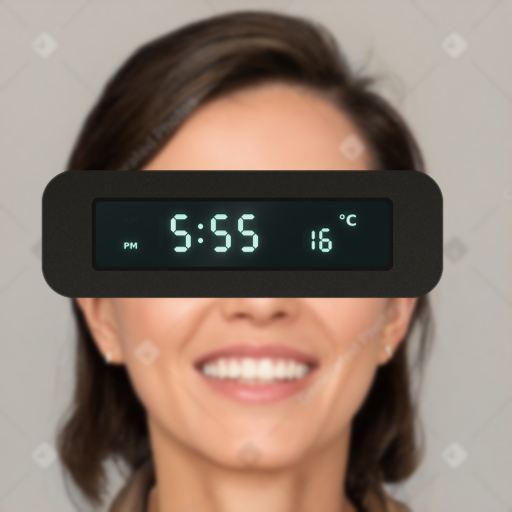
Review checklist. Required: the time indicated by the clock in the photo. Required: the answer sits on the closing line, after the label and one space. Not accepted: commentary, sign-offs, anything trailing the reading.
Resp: 5:55
